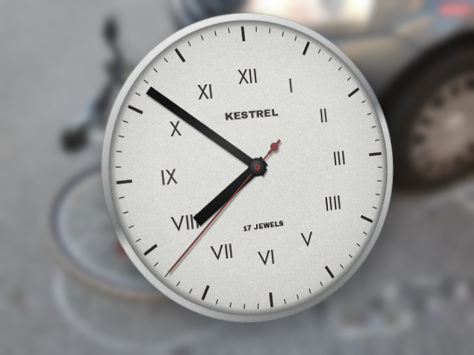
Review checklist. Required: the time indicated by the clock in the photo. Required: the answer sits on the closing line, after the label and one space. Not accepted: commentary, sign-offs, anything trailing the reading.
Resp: 7:51:38
